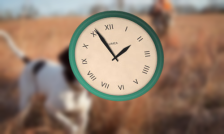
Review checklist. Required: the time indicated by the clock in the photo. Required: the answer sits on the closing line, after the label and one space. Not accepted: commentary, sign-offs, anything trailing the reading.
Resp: 1:56
